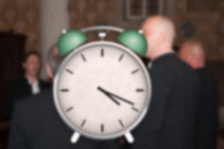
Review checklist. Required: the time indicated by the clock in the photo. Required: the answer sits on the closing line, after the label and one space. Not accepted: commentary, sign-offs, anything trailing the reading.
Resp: 4:19
